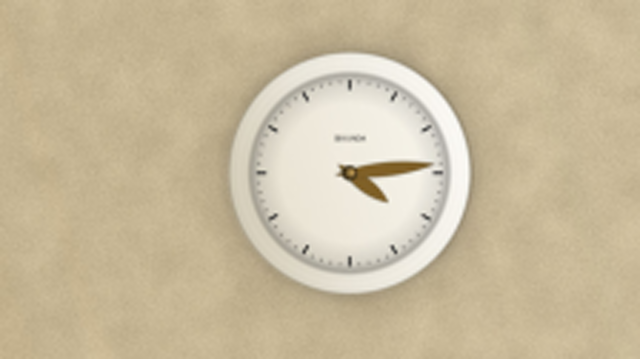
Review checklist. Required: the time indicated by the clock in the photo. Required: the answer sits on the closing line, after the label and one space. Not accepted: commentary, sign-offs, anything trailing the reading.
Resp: 4:14
